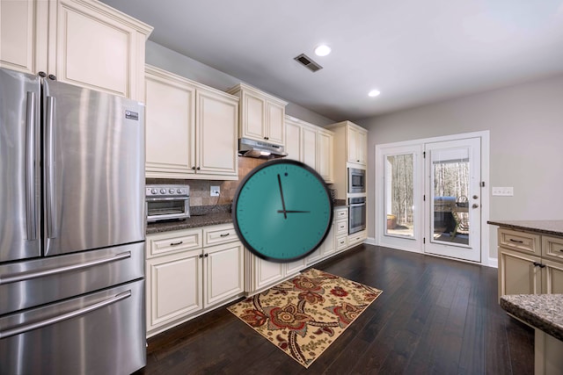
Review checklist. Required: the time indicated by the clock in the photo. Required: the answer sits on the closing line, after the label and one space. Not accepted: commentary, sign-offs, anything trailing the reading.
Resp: 2:58
